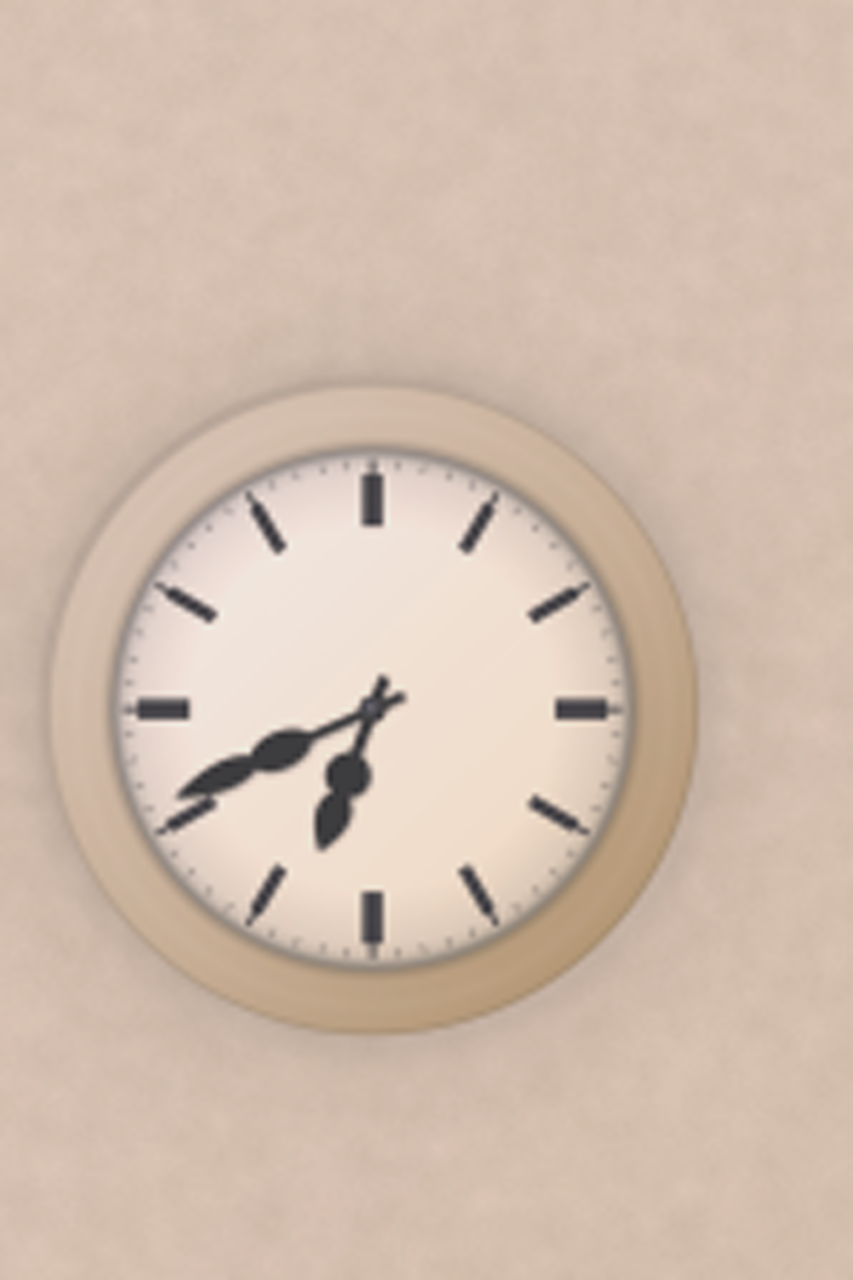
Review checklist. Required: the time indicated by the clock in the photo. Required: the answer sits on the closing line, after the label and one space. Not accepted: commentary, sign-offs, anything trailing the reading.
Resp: 6:41
